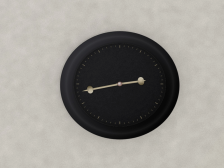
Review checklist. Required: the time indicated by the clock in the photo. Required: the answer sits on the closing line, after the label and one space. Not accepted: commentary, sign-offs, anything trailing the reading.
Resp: 2:43
